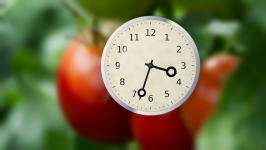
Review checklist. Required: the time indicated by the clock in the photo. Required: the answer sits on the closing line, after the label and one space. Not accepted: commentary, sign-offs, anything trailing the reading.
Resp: 3:33
